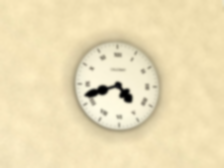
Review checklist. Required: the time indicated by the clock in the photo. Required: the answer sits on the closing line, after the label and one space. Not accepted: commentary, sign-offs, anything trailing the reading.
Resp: 4:42
